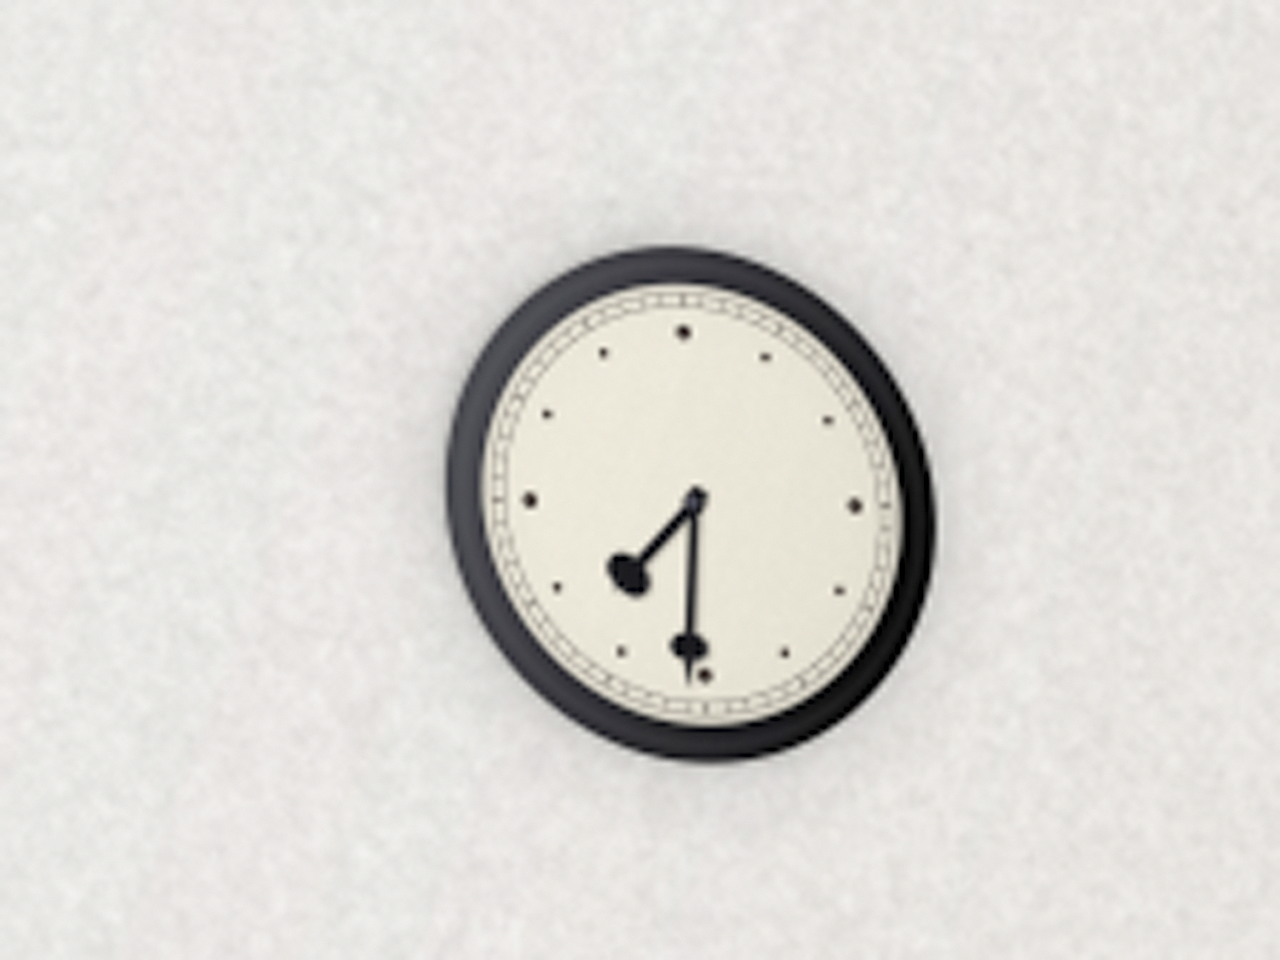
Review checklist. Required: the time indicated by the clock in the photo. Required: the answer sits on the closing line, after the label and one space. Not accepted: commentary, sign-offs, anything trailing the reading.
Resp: 7:31
